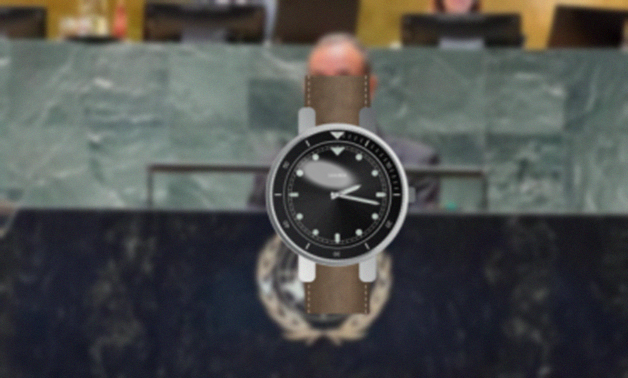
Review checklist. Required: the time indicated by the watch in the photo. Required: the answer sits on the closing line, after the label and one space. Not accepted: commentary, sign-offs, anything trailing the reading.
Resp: 2:17
